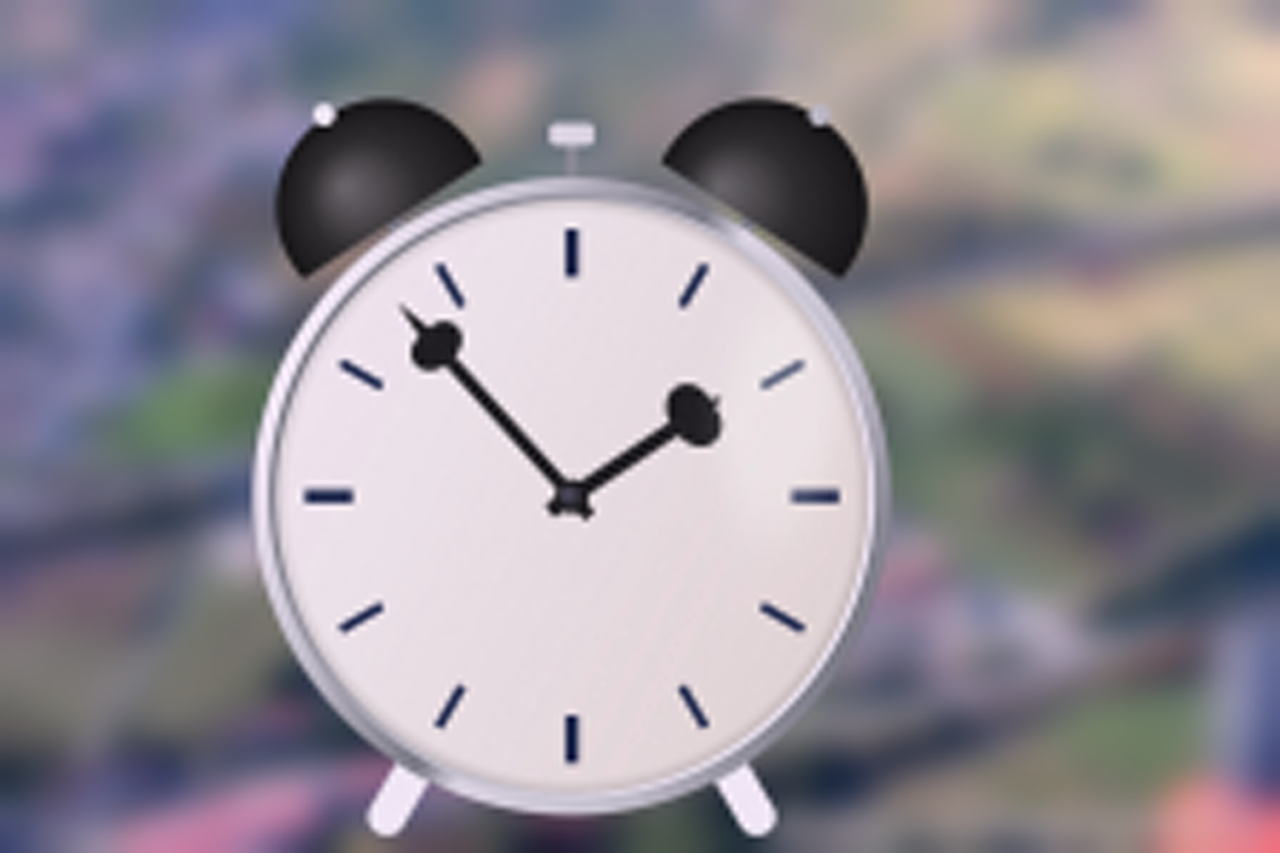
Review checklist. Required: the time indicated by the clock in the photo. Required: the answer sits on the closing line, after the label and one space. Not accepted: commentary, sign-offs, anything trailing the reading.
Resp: 1:53
